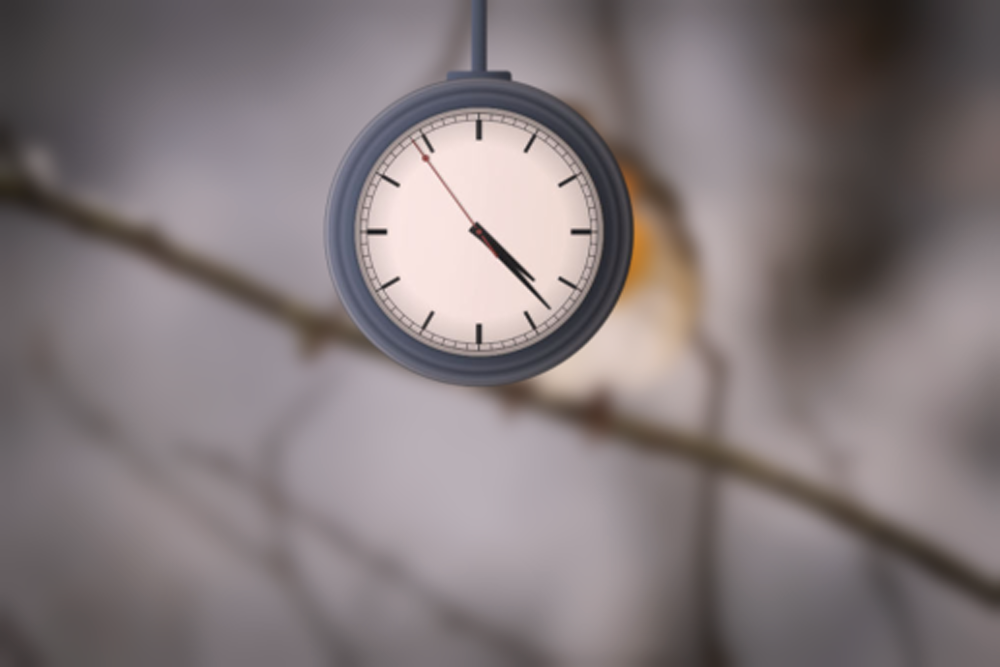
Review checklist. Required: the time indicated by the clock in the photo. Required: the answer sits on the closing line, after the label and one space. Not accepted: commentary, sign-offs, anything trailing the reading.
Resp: 4:22:54
